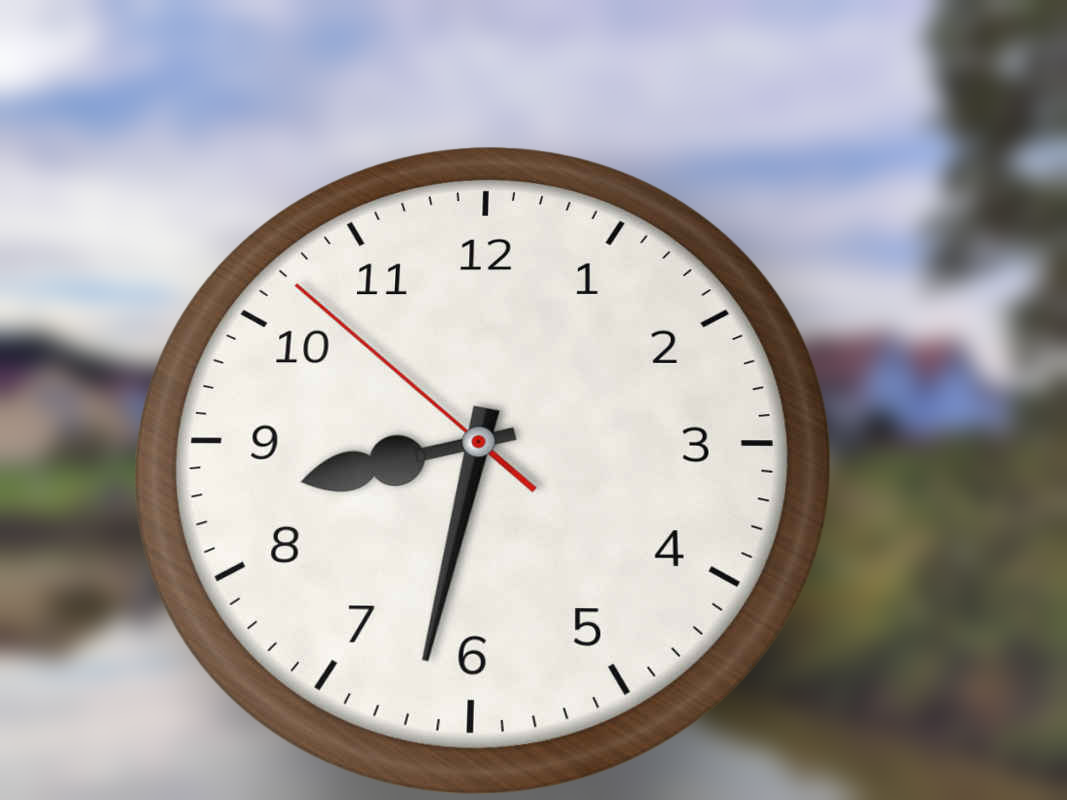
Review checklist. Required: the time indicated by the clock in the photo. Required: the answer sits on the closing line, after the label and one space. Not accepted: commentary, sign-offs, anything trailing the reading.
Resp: 8:31:52
